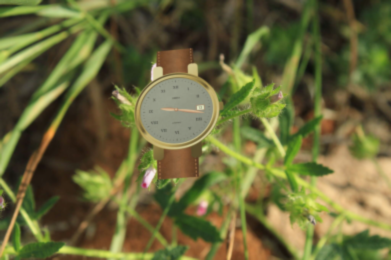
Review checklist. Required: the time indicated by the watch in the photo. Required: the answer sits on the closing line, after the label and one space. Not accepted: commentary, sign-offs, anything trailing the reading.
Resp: 9:17
